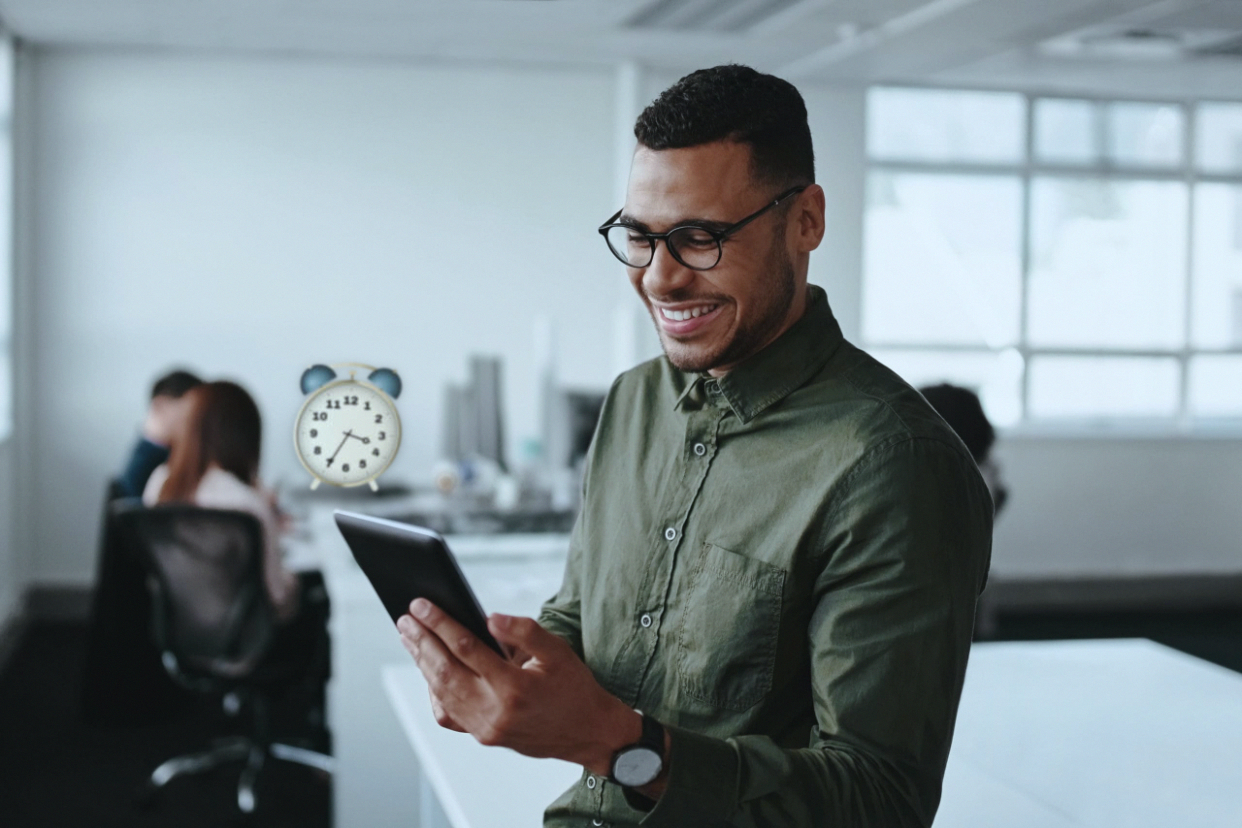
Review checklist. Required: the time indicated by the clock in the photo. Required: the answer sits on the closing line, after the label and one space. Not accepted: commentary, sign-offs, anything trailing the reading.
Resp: 3:35
